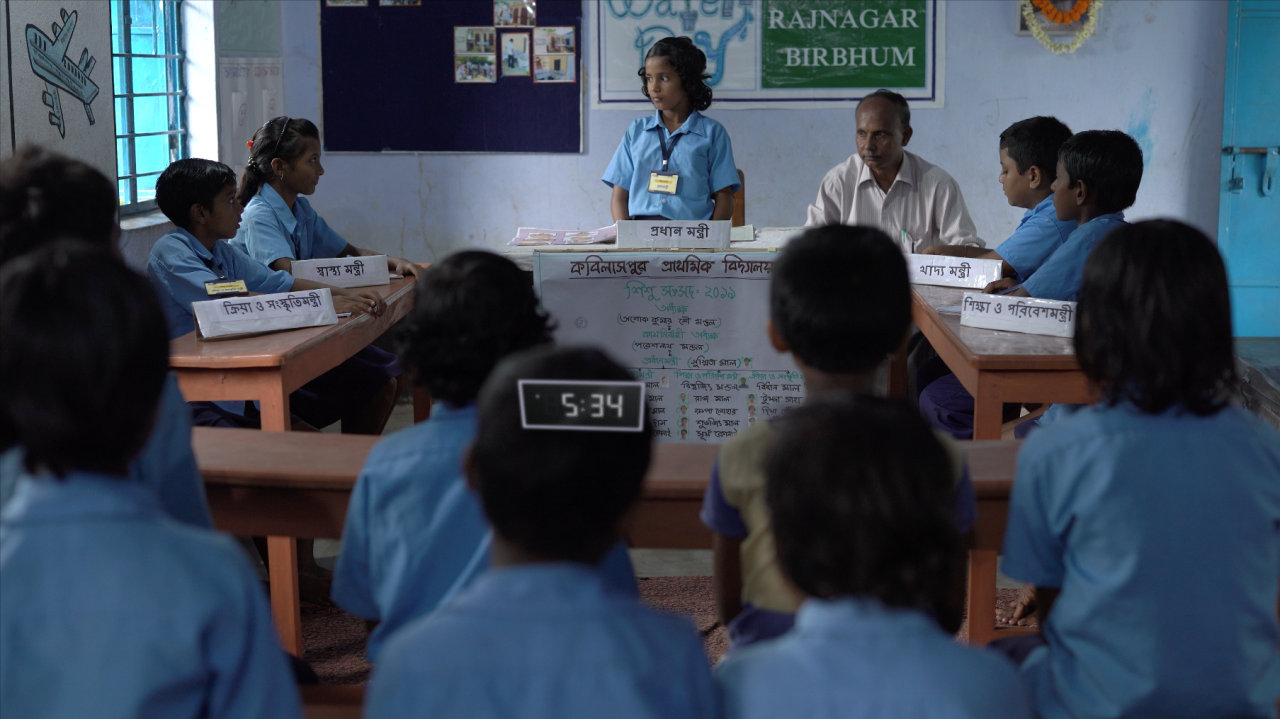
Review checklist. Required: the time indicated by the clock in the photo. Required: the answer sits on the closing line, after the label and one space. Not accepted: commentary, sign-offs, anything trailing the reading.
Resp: 5:34
